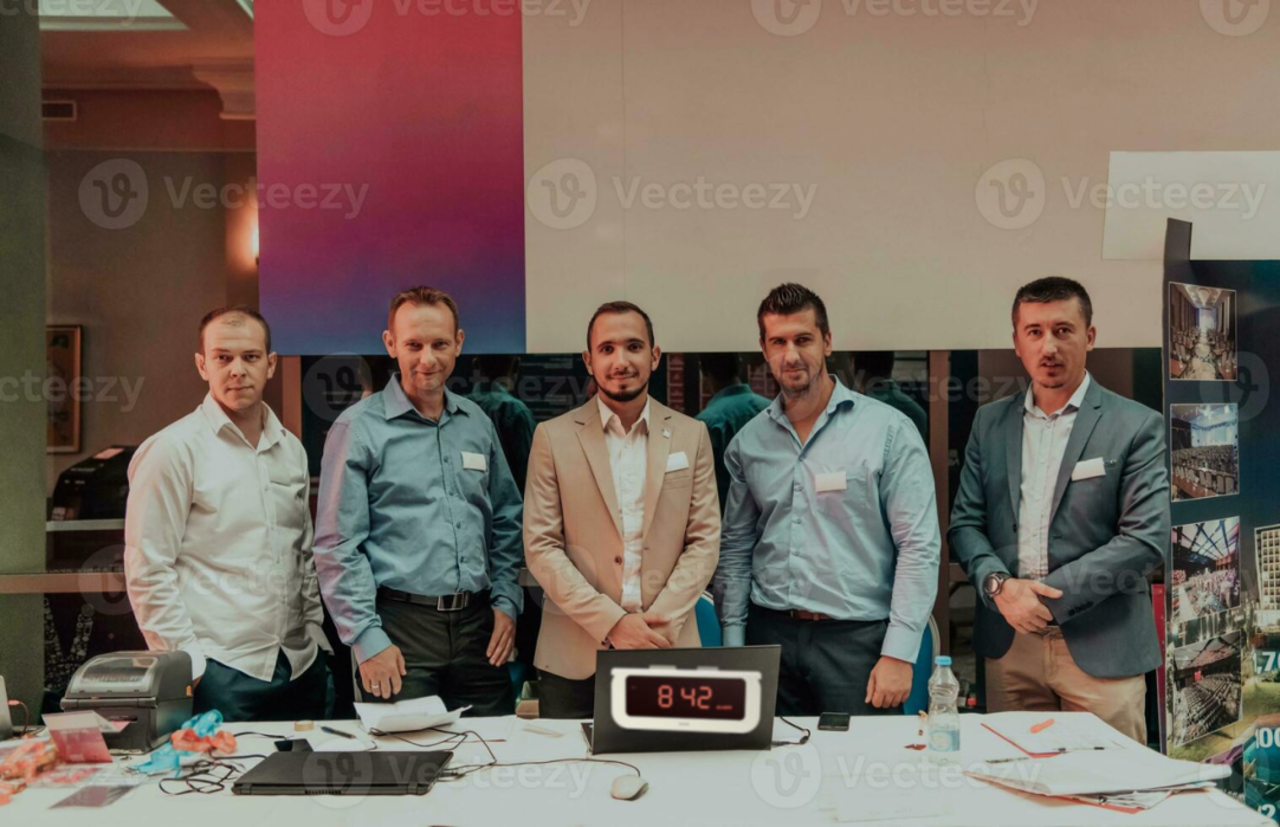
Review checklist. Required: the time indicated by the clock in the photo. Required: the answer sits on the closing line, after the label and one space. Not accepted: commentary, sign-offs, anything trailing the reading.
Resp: 8:42
